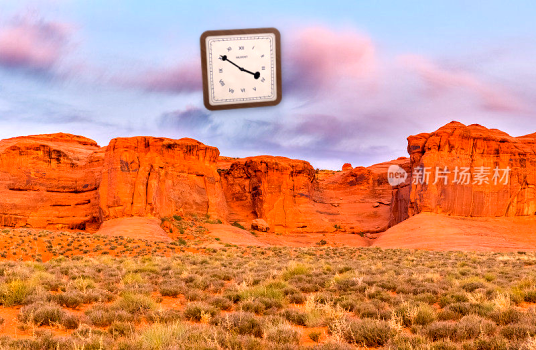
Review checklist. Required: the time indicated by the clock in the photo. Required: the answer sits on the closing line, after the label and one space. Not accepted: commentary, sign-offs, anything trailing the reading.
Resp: 3:51
